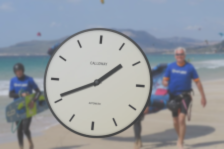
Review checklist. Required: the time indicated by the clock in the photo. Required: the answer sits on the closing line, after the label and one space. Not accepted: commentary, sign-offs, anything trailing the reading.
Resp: 1:41
